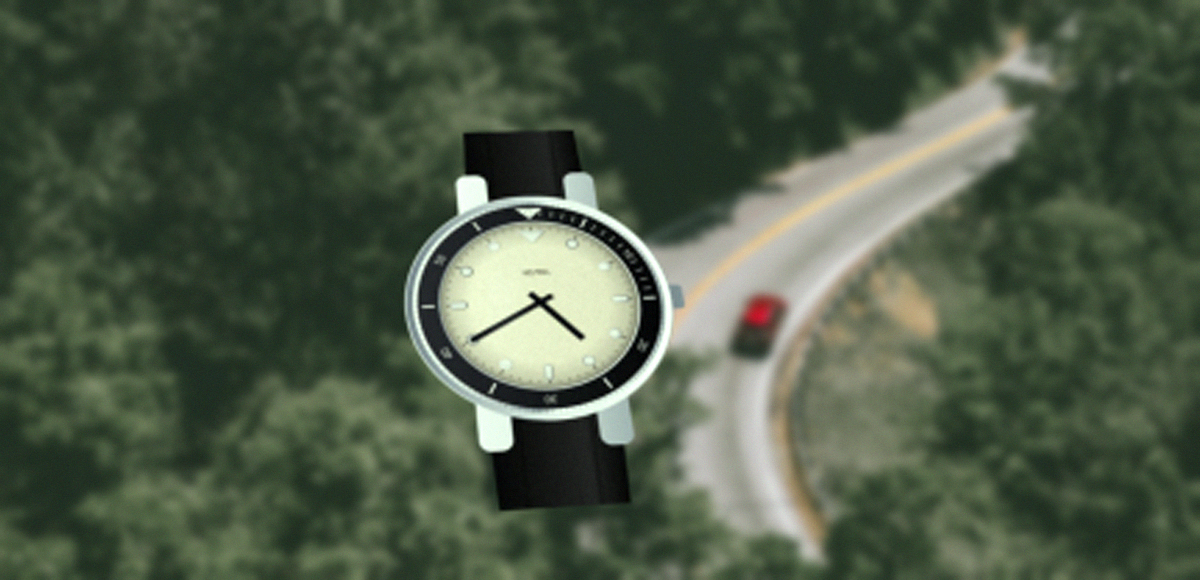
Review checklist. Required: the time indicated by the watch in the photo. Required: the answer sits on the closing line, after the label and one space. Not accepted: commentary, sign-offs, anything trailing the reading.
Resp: 4:40
